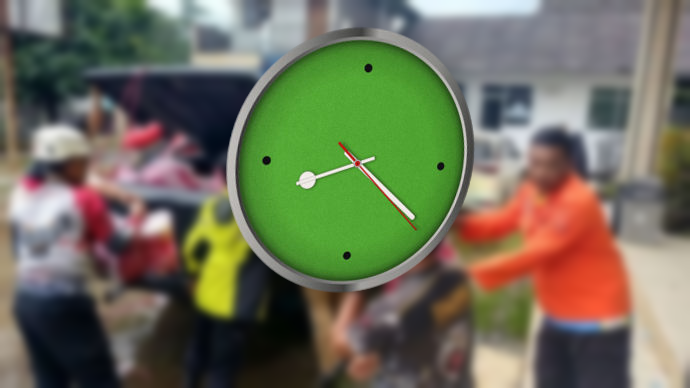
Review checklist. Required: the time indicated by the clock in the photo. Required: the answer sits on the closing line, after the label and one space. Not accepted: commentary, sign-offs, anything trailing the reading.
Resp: 8:21:22
